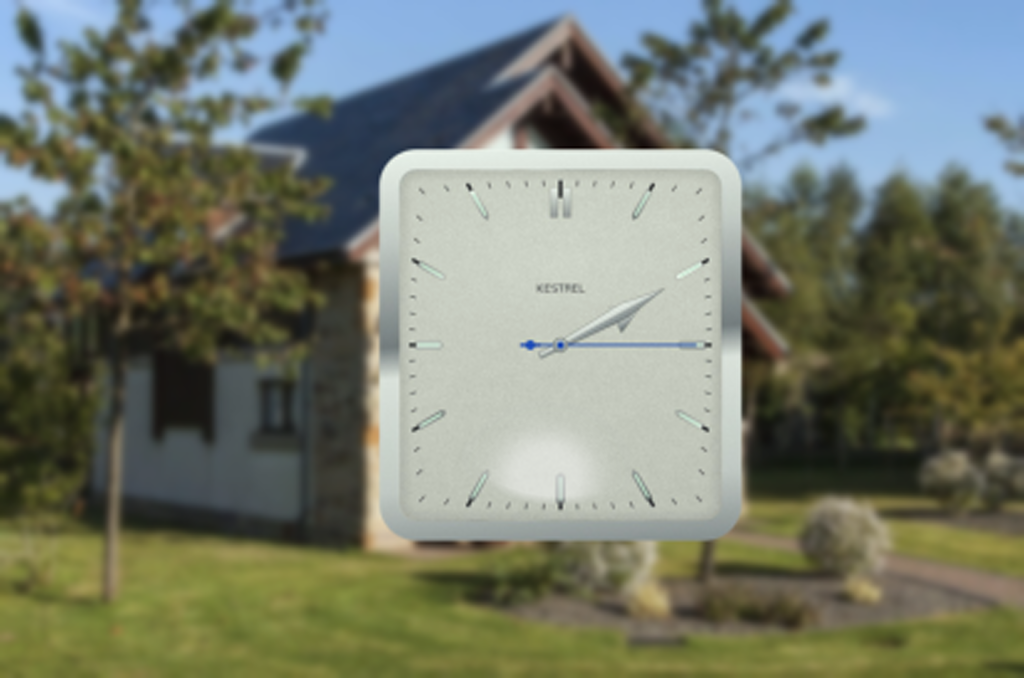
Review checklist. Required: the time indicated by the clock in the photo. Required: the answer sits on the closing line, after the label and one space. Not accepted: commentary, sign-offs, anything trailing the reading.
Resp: 2:10:15
